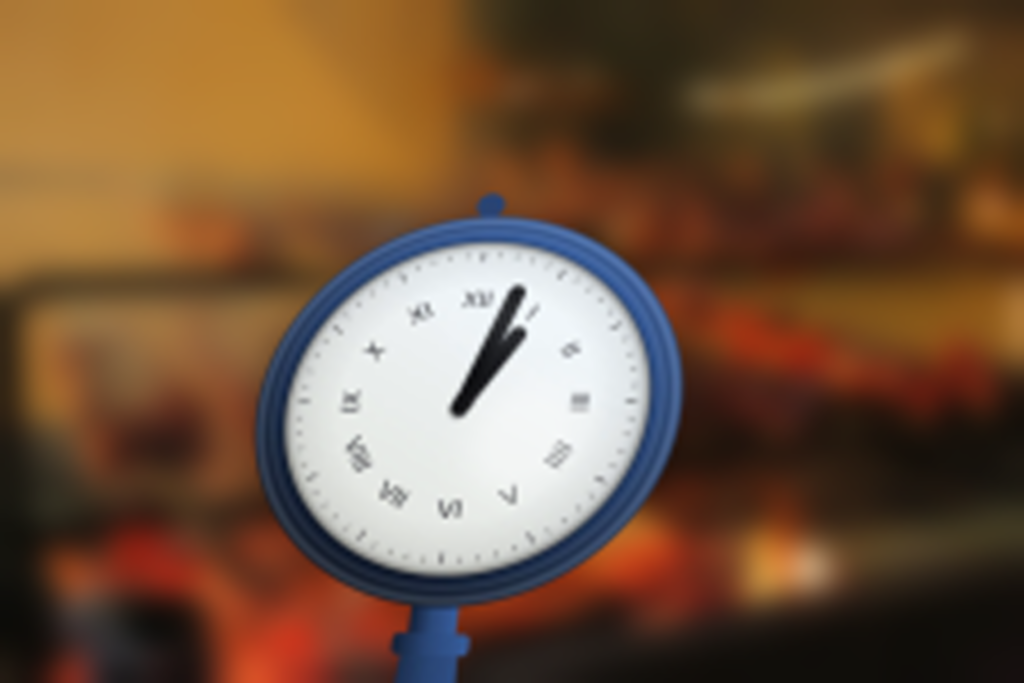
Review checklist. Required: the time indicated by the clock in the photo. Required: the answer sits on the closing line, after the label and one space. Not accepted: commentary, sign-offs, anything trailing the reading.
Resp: 1:03
